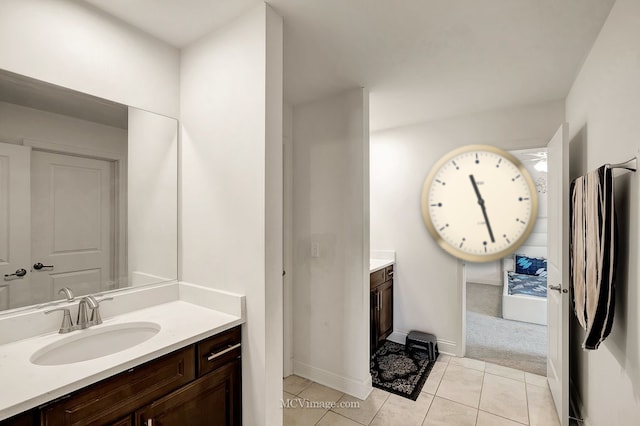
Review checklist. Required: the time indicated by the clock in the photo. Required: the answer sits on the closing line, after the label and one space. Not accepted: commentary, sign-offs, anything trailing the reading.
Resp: 11:28
